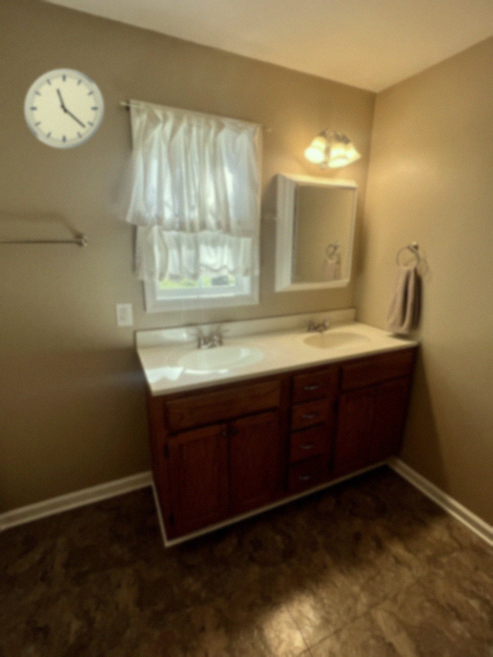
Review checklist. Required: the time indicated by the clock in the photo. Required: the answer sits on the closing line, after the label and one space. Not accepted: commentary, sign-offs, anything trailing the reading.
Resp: 11:22
